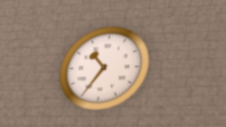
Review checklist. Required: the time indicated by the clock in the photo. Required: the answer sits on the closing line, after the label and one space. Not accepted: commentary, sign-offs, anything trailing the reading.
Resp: 10:35
